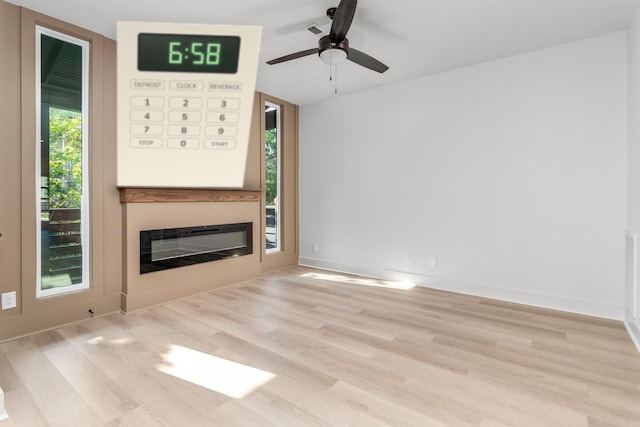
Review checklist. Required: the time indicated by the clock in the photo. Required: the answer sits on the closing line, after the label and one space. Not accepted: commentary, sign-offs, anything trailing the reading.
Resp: 6:58
